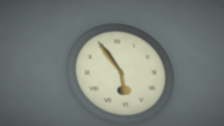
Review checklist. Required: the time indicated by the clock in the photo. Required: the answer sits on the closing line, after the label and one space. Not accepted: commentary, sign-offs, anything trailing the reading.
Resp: 5:55
